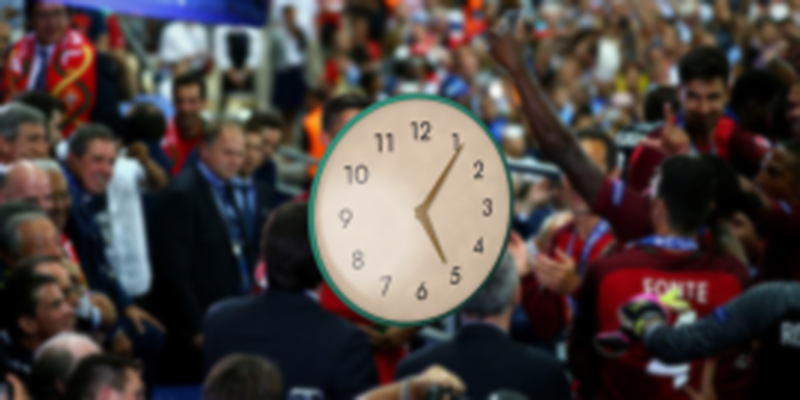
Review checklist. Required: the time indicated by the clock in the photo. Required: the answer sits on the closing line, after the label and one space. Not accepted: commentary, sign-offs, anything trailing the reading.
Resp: 5:06
